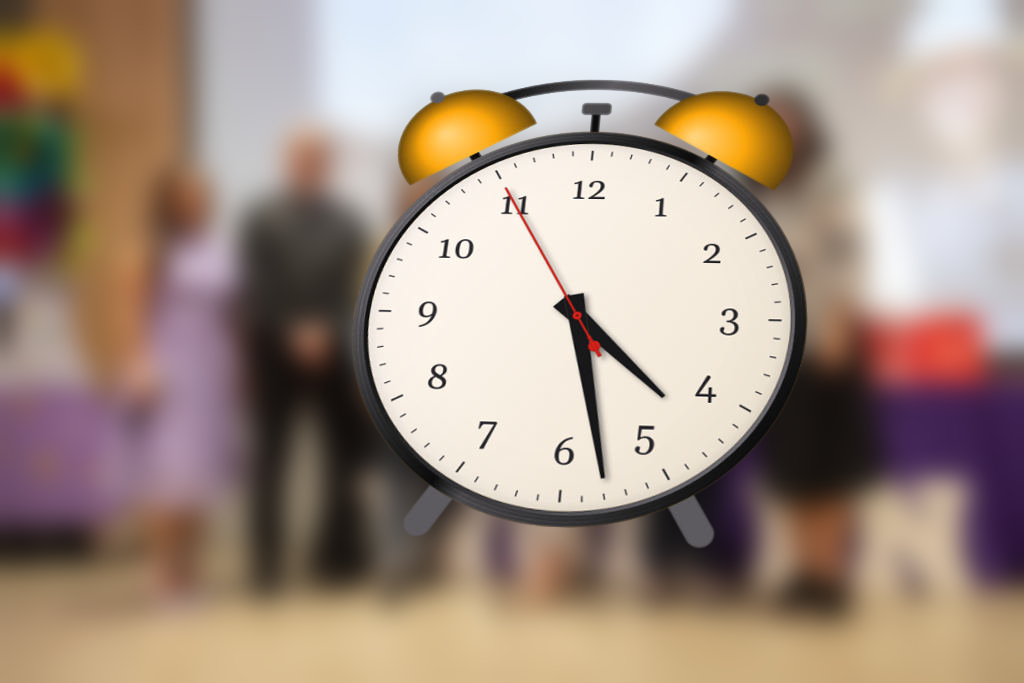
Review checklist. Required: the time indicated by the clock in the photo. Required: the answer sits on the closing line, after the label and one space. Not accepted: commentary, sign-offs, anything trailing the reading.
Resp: 4:27:55
